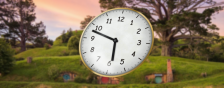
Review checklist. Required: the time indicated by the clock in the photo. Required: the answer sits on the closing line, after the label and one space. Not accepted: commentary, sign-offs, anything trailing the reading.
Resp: 5:48
